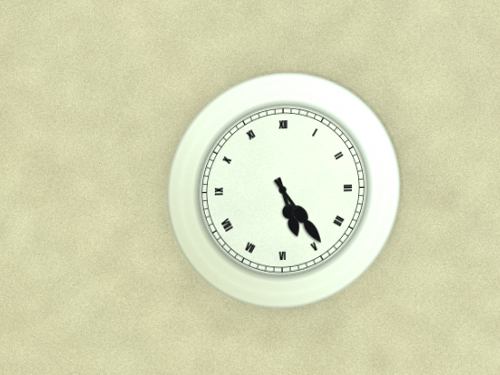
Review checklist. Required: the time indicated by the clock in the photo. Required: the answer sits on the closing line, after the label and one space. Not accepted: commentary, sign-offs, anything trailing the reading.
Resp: 5:24
